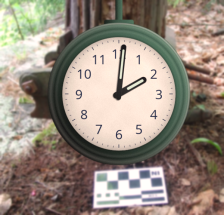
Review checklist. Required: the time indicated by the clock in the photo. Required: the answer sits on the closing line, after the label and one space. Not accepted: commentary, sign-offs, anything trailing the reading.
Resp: 2:01
